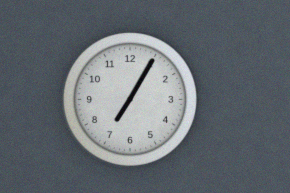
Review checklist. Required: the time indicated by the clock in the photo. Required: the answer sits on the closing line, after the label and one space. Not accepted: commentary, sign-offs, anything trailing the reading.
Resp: 7:05
